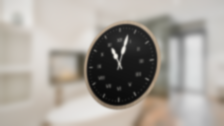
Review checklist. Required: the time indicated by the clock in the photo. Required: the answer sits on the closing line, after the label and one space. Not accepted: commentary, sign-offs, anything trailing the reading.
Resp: 11:03
